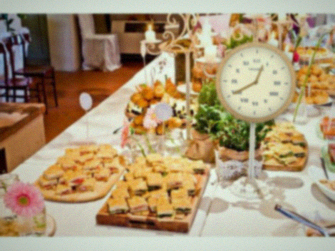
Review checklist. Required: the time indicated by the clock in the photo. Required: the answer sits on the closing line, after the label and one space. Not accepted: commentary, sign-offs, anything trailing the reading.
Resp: 12:40
